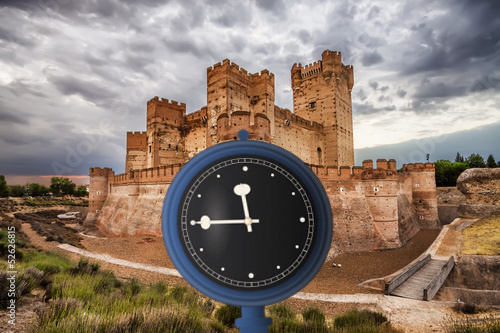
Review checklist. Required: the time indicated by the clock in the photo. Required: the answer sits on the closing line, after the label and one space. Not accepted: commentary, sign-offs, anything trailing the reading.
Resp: 11:45
